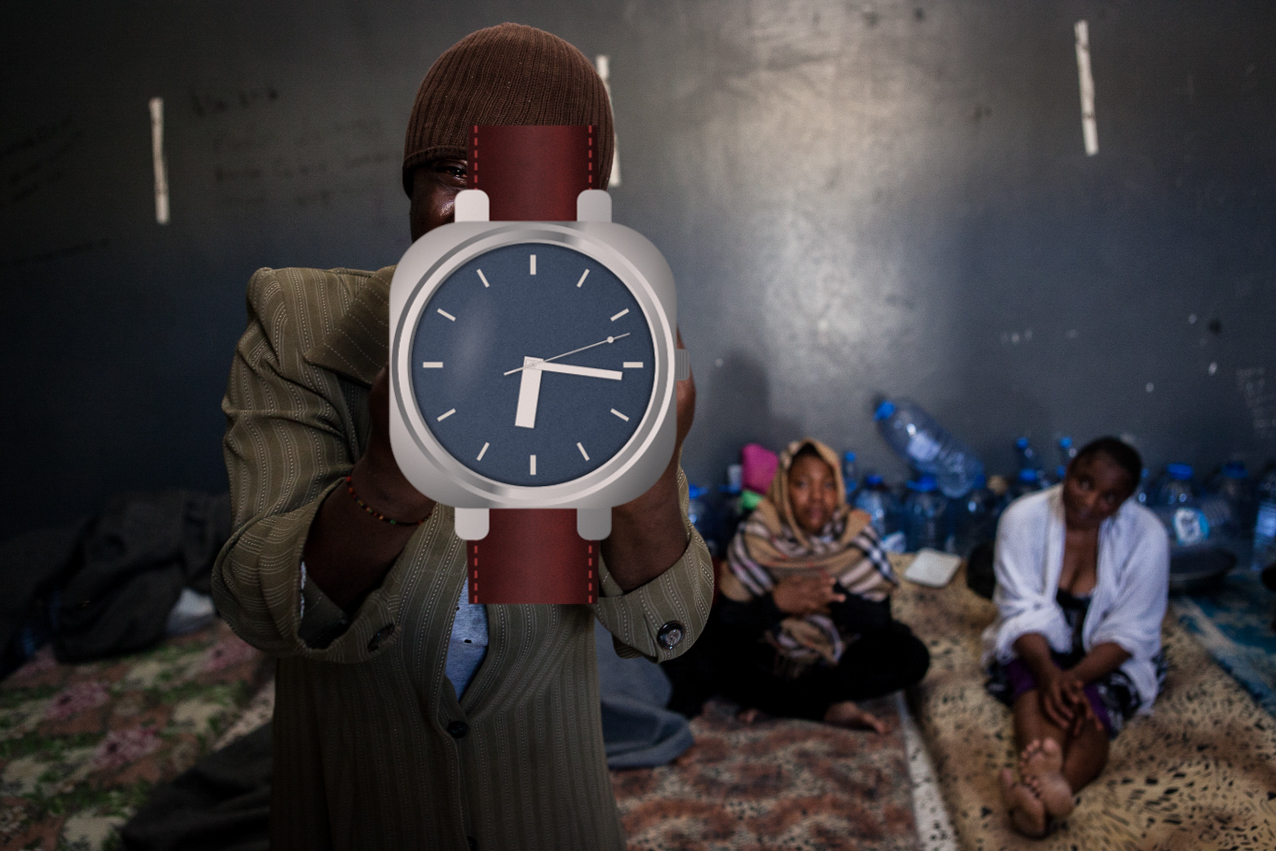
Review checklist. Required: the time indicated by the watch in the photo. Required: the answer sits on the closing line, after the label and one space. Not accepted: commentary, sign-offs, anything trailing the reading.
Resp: 6:16:12
